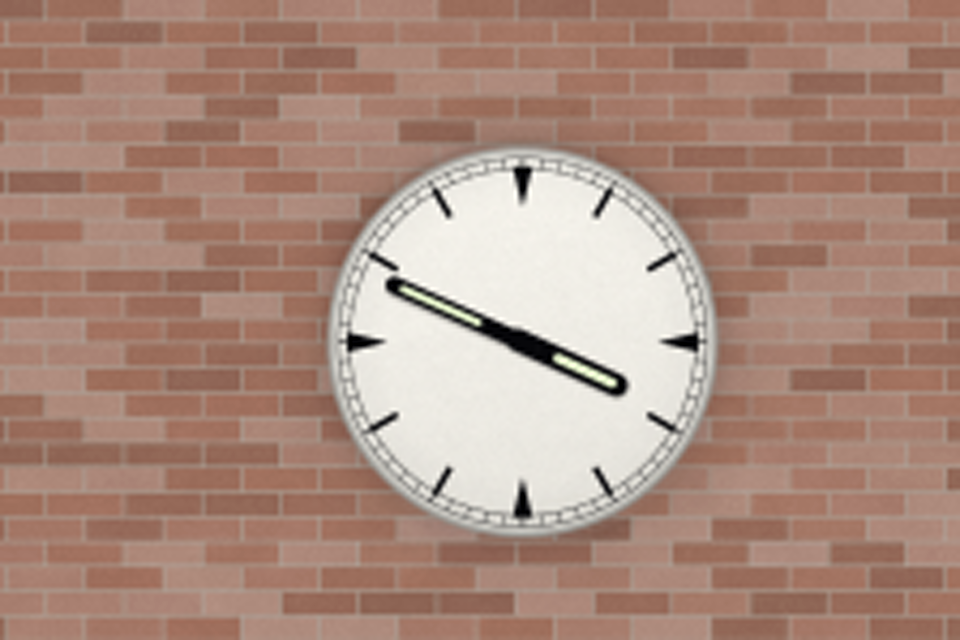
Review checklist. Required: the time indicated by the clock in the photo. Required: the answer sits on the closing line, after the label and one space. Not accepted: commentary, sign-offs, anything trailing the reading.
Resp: 3:49
